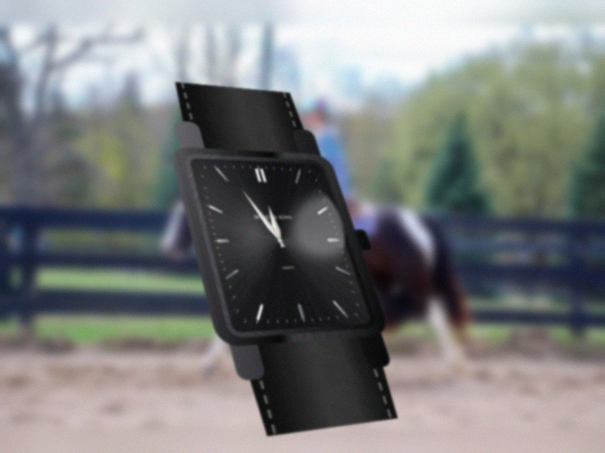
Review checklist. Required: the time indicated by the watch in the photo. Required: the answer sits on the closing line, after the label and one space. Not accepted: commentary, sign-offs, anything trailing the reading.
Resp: 11:56
